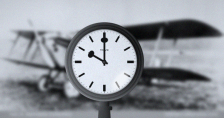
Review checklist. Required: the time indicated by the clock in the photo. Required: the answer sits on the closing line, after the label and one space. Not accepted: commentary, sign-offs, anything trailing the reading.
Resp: 10:00
